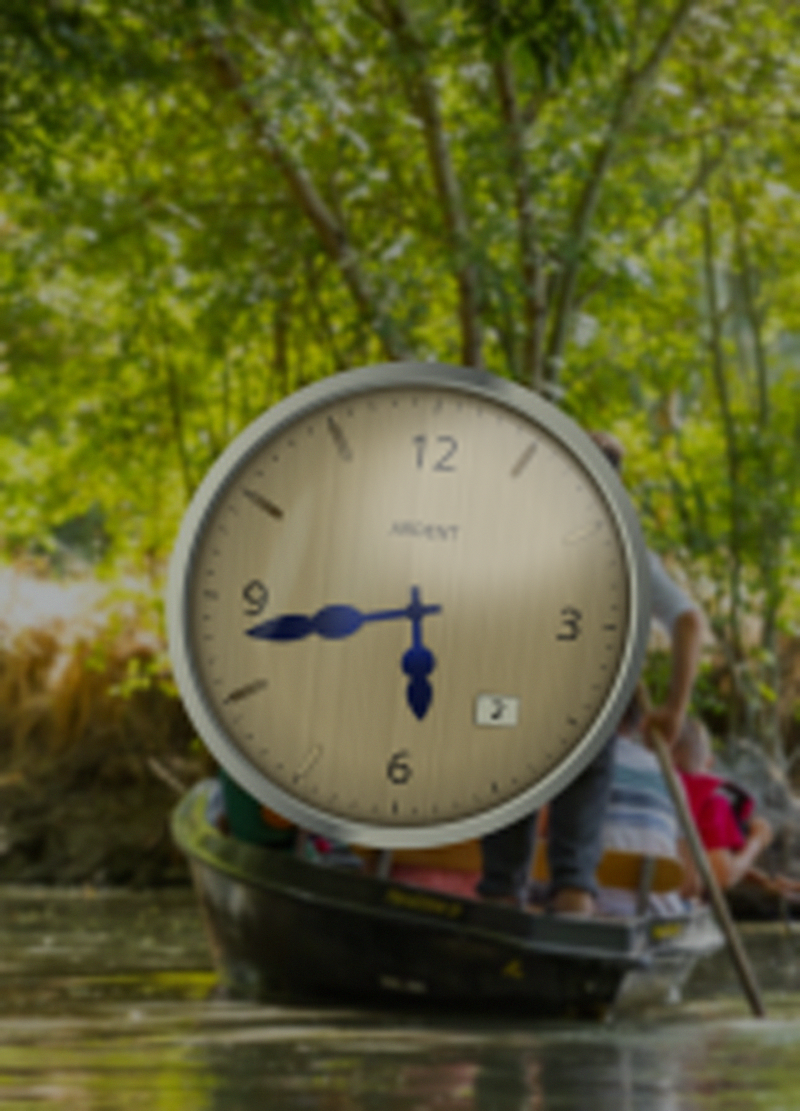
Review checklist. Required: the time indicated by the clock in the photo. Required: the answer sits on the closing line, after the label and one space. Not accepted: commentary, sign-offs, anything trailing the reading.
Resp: 5:43
